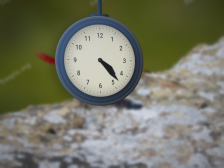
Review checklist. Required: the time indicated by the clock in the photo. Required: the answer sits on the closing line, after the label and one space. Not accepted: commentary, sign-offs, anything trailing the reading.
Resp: 4:23
